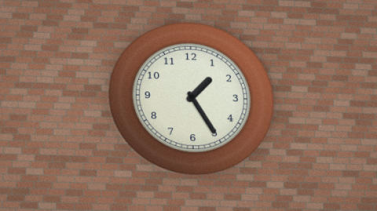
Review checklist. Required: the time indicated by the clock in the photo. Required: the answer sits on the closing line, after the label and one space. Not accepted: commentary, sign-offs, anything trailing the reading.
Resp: 1:25
